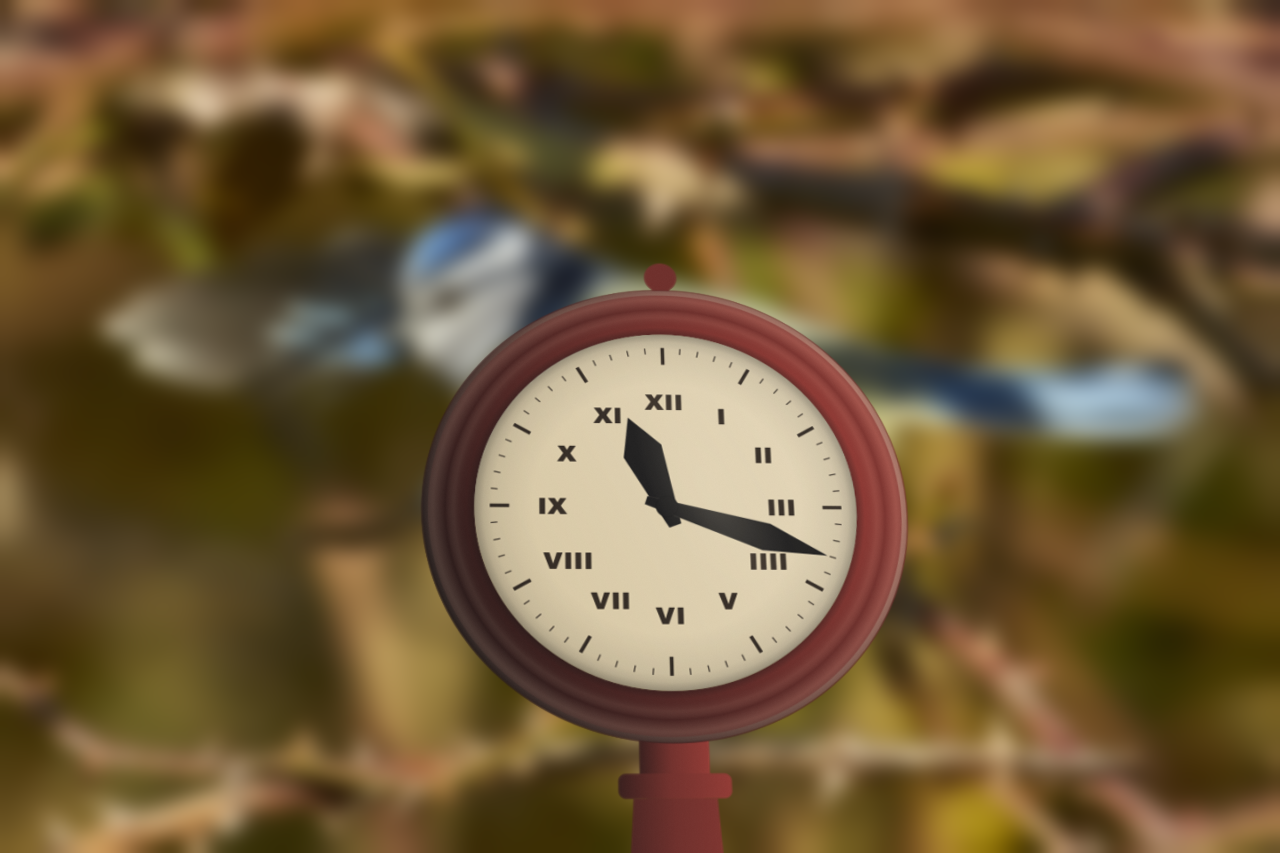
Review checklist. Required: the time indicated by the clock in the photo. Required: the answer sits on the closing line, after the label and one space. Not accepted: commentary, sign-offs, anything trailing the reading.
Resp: 11:18
